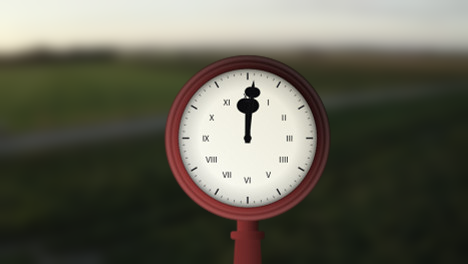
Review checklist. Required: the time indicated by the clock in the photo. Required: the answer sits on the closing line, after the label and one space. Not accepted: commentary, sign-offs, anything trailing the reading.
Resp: 12:01
